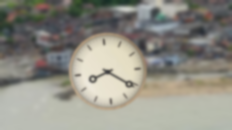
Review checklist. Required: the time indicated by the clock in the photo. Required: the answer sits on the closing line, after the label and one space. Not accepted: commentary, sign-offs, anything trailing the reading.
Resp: 8:21
